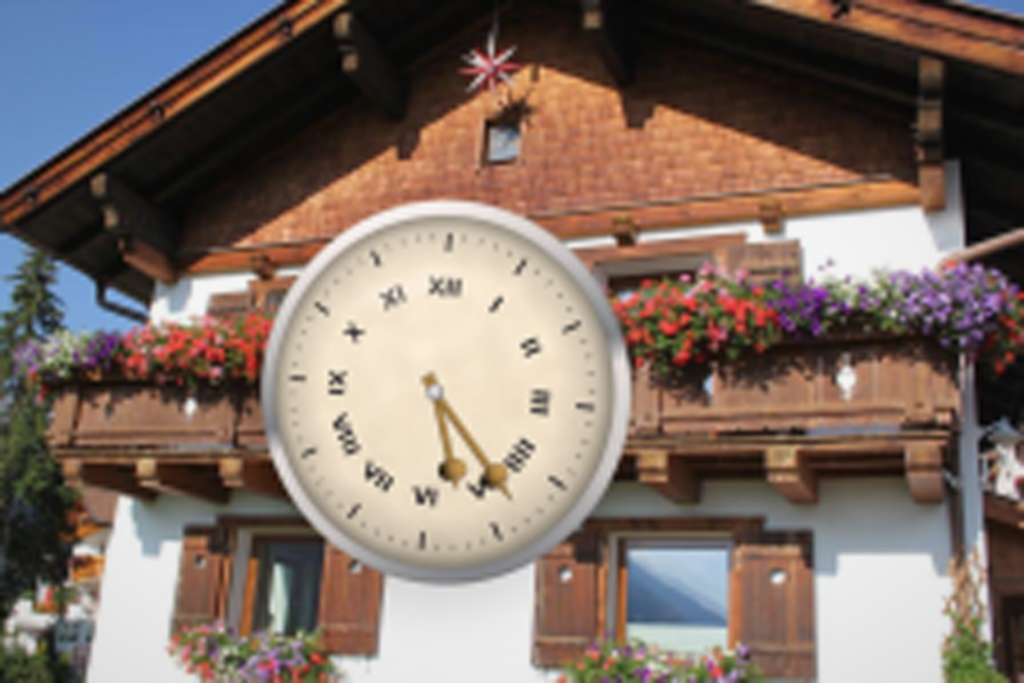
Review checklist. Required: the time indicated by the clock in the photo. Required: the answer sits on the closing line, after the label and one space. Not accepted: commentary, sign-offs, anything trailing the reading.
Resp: 5:23
